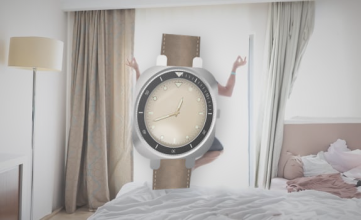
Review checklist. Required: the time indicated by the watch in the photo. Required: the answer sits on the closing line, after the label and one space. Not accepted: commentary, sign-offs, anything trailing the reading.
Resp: 12:42
